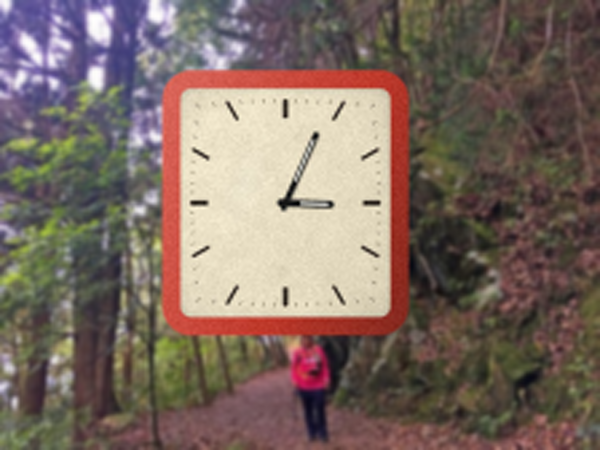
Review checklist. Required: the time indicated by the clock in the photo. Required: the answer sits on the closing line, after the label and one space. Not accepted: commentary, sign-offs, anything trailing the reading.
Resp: 3:04
